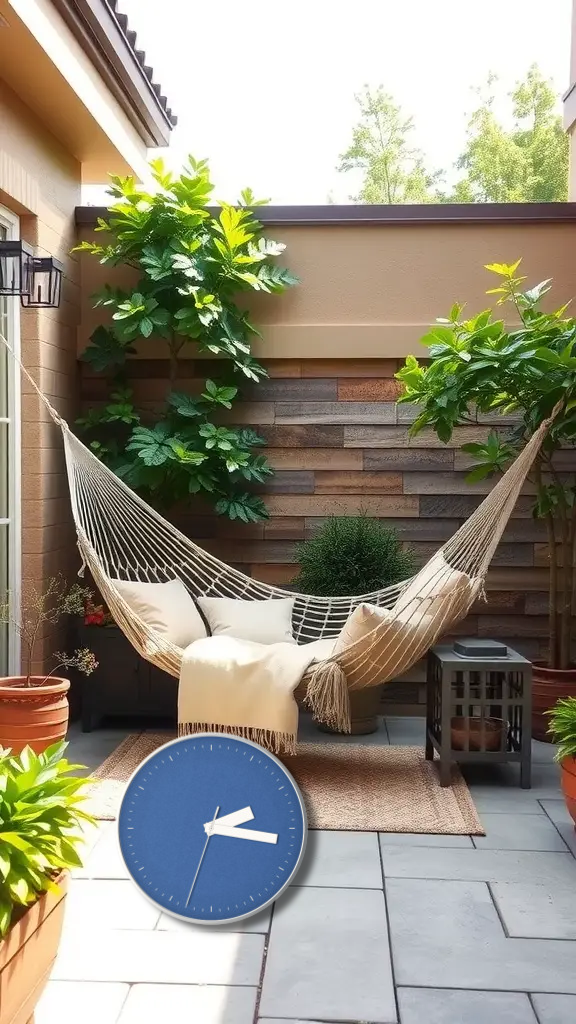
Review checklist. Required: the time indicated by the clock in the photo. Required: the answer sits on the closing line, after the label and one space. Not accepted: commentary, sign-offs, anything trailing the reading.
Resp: 2:16:33
